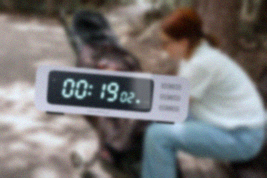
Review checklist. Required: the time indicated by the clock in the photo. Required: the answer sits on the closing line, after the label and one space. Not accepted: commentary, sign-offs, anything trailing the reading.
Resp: 0:19
